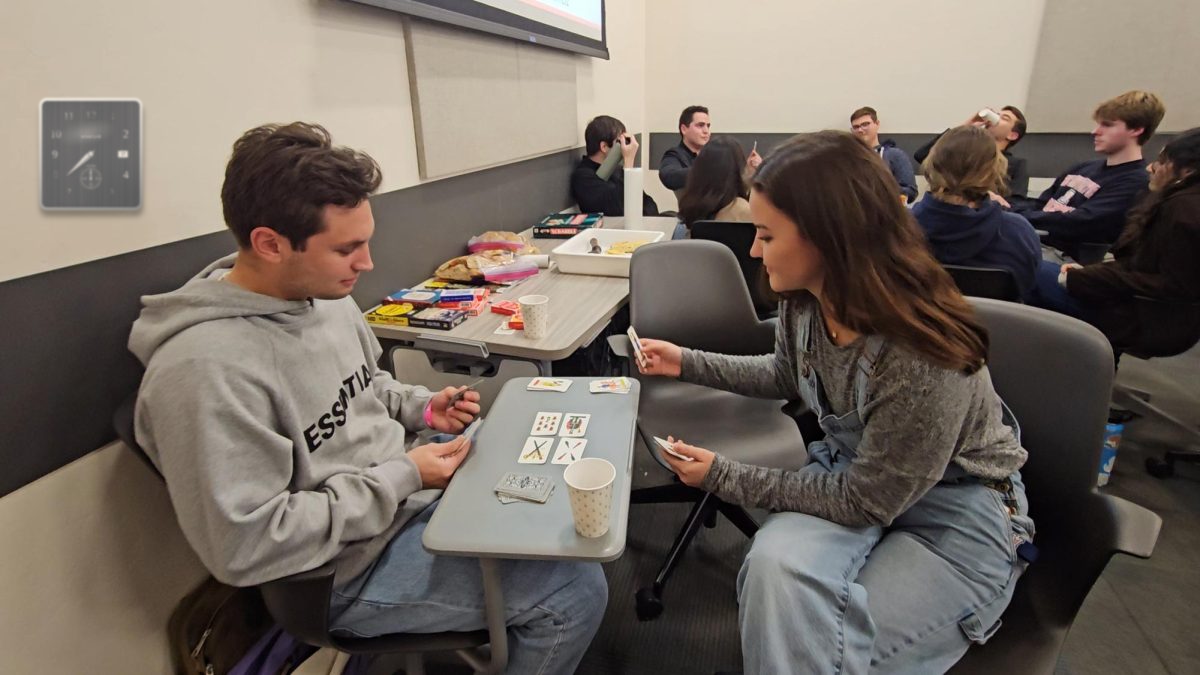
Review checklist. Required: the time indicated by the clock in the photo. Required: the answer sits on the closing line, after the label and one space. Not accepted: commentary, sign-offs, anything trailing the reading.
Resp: 7:38
